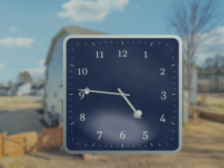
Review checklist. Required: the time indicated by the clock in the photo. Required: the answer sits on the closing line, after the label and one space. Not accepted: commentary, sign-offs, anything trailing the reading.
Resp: 4:46
